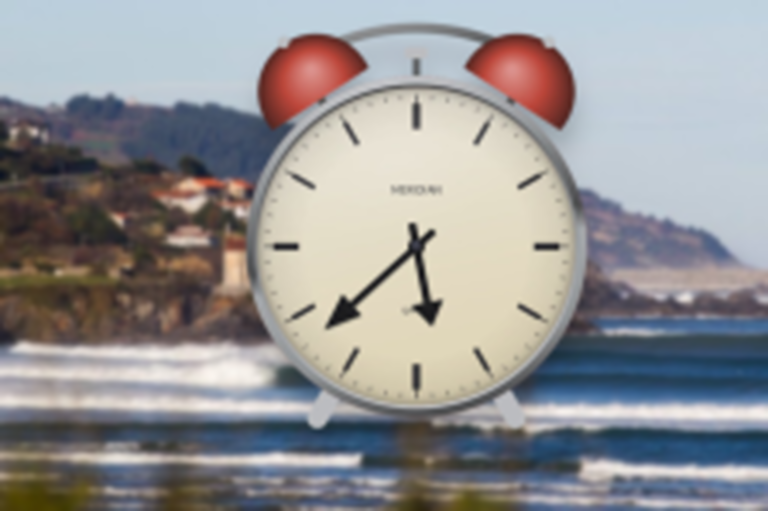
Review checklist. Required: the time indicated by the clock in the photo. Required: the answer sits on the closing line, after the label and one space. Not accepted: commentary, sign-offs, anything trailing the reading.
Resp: 5:38
